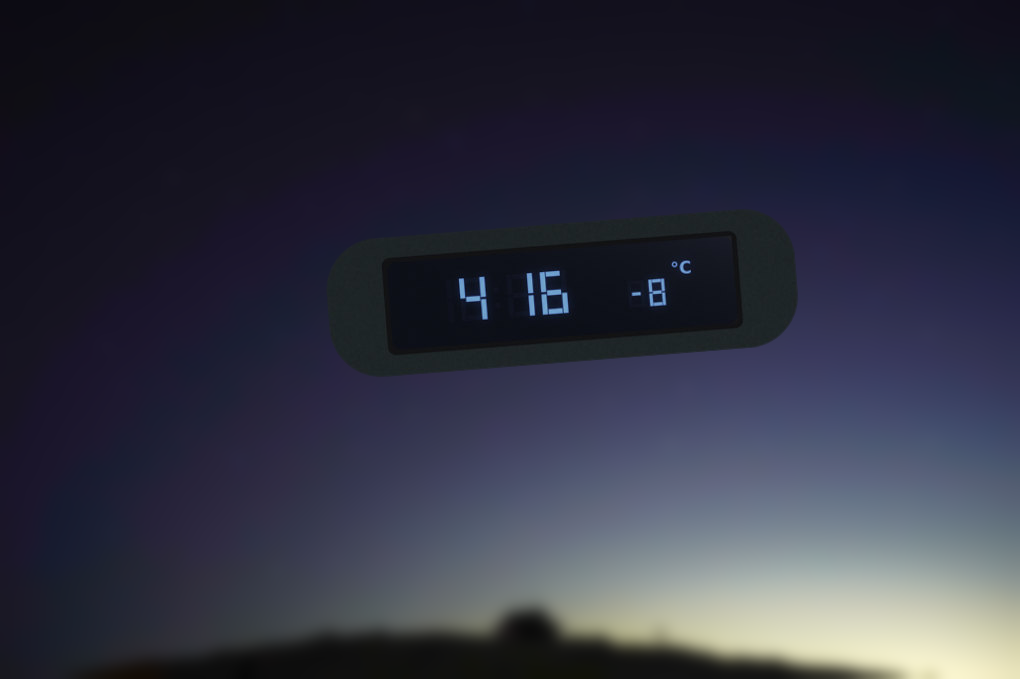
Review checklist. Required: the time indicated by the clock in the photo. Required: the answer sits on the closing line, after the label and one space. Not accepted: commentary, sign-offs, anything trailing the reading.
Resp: 4:16
